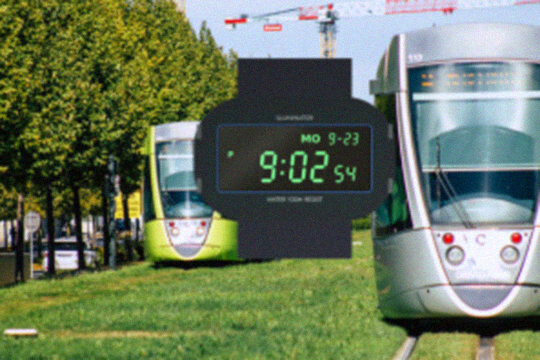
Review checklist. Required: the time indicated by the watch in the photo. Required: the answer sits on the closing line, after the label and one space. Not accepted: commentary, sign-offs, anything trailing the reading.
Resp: 9:02:54
